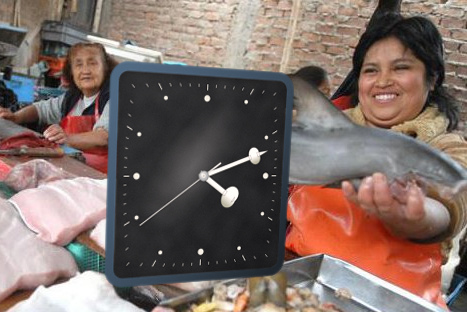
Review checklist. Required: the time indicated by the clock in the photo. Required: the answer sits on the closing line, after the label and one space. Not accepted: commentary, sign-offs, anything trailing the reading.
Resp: 4:11:39
